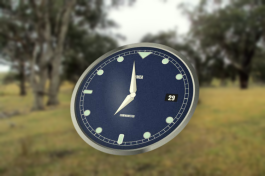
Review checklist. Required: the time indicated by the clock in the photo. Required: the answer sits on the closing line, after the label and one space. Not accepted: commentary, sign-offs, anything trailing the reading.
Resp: 6:58
